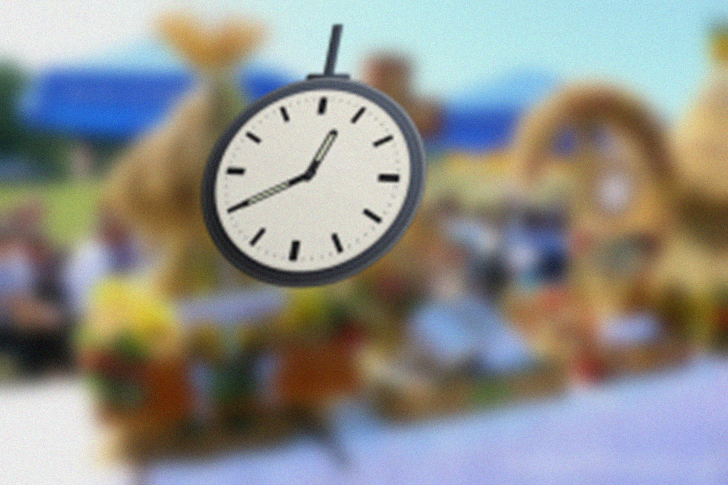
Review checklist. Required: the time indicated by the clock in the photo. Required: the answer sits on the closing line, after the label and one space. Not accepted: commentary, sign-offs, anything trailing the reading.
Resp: 12:40
